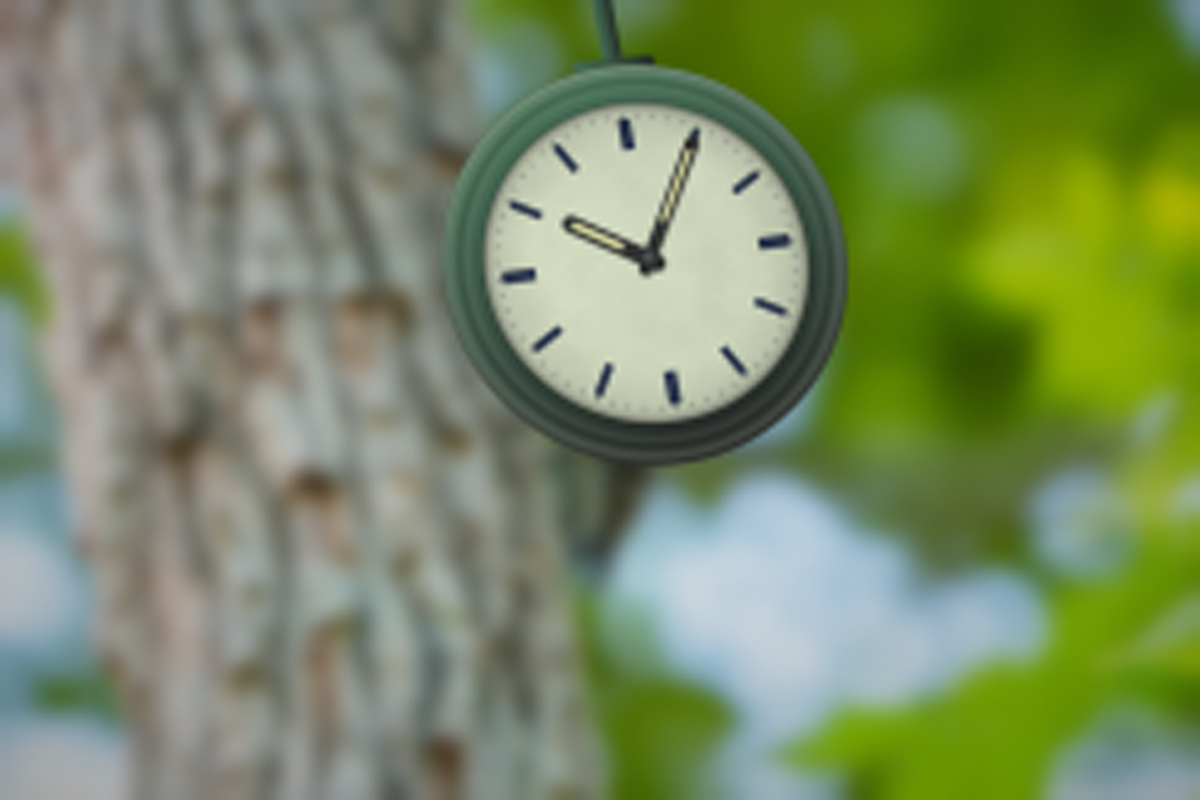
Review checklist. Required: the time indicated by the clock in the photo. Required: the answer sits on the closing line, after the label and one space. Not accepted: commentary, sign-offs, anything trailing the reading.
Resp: 10:05
